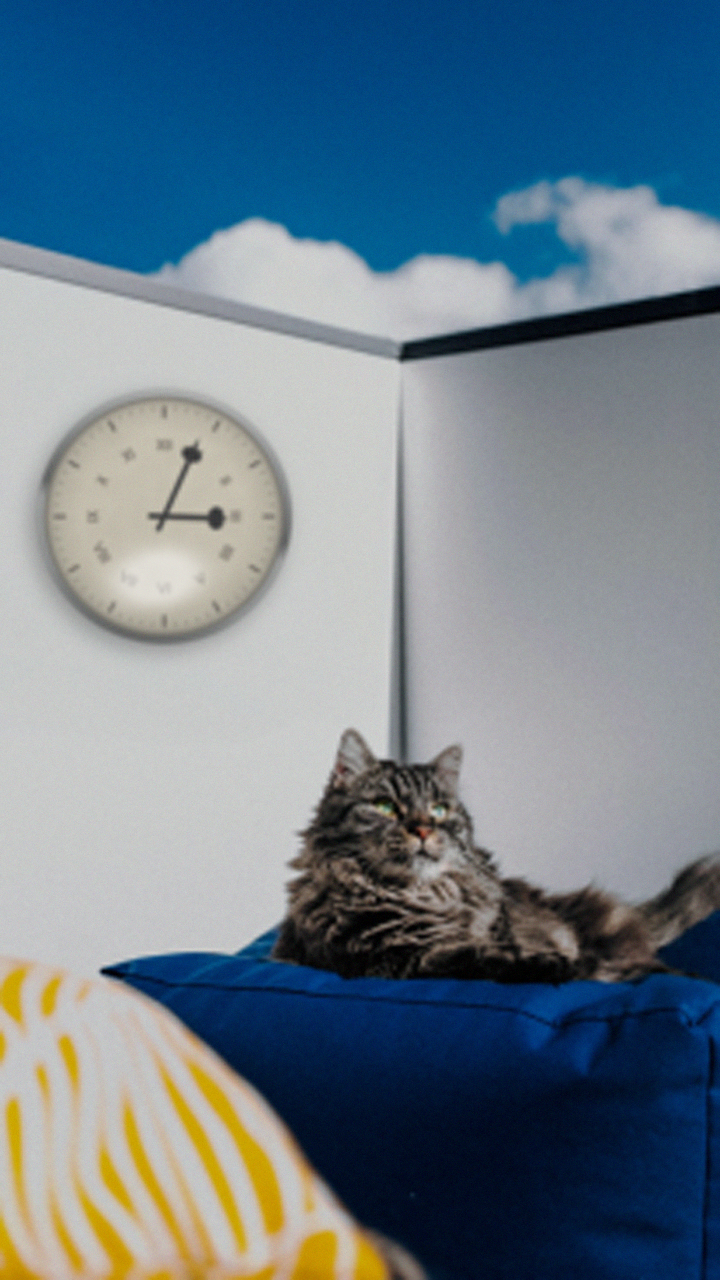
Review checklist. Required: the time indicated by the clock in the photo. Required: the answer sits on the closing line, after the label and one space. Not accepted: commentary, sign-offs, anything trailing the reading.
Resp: 3:04
